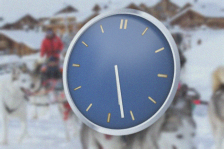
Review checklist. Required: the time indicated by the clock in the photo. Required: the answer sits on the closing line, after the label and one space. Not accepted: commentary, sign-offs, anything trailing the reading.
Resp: 5:27
